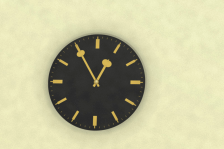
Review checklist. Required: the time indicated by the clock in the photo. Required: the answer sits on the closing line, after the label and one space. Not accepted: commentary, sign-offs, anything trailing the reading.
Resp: 12:55
